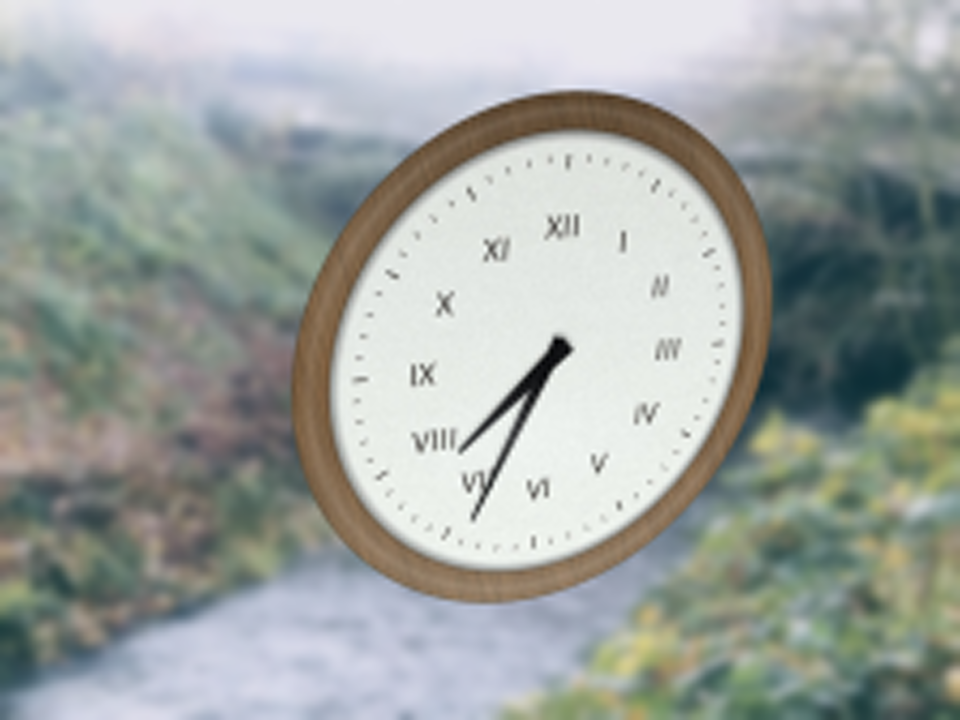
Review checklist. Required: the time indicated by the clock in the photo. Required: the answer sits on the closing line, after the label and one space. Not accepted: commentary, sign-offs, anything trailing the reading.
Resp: 7:34
